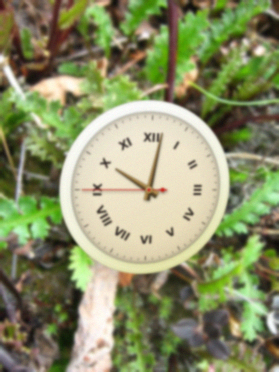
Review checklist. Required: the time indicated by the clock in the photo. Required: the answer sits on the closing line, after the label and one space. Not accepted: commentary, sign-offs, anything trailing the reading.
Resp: 10:01:45
